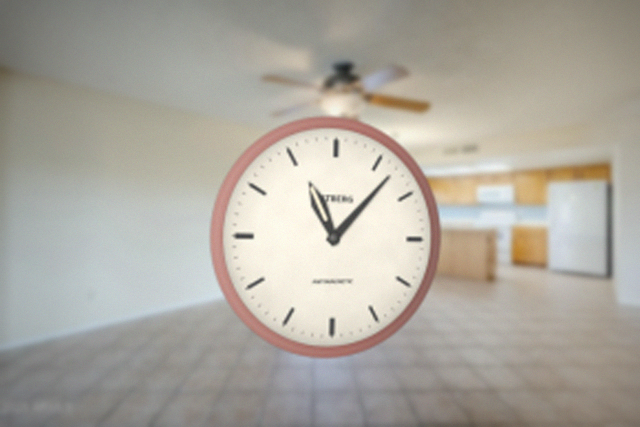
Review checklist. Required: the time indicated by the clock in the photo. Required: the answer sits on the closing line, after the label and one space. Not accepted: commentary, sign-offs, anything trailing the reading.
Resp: 11:07
